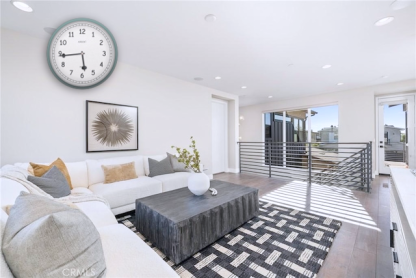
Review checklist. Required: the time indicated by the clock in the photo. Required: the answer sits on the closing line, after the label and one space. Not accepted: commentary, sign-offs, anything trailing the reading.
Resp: 5:44
